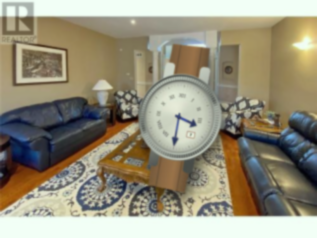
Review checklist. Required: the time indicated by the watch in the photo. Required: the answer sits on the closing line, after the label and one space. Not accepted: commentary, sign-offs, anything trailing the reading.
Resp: 3:30
